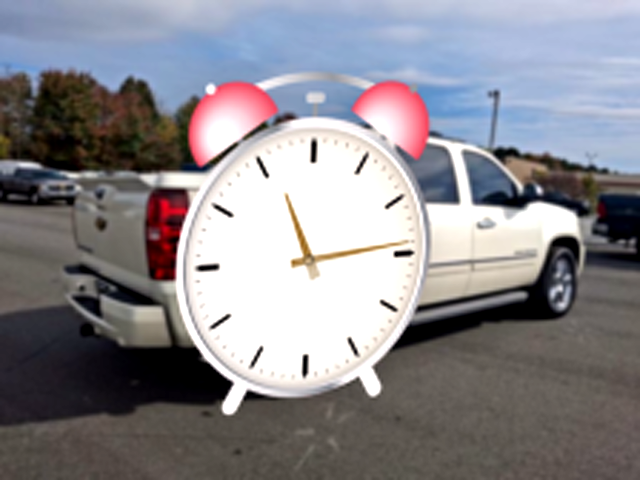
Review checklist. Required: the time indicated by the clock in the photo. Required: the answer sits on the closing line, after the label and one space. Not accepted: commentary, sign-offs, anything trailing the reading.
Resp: 11:14
